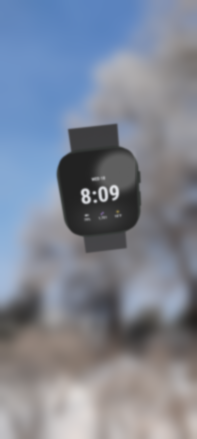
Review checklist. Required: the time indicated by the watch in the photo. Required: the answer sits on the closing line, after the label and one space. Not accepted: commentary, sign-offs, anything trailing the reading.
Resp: 8:09
